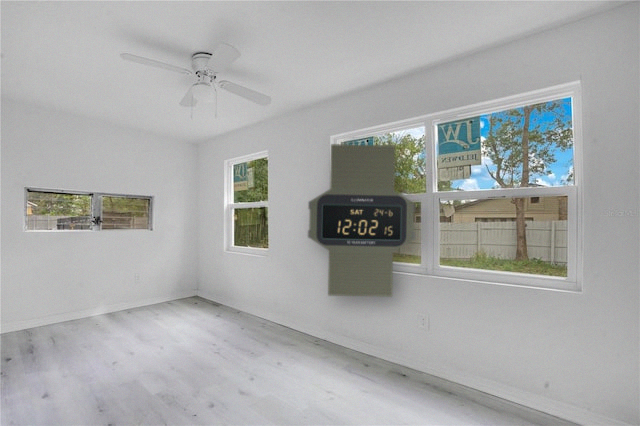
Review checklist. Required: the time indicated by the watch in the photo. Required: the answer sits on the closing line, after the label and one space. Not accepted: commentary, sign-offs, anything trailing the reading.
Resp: 12:02
